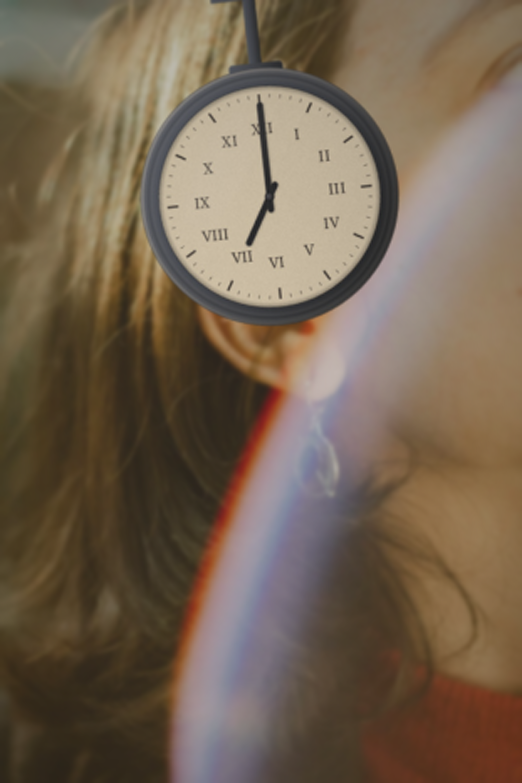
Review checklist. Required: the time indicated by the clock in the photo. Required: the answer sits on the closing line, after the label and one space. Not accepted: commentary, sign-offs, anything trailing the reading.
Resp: 7:00
